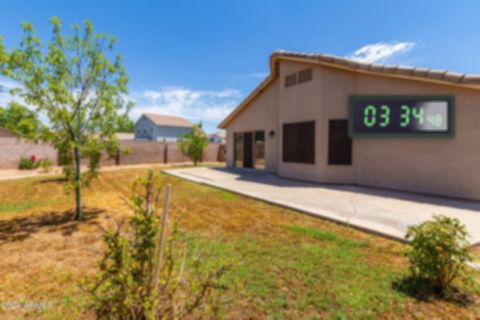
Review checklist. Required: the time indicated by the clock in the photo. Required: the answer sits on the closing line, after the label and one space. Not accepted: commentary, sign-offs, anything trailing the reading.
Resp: 3:34:48
